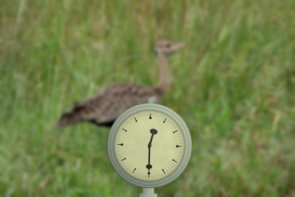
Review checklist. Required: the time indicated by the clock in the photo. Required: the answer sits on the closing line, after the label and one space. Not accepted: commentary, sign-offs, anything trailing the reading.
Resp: 12:30
